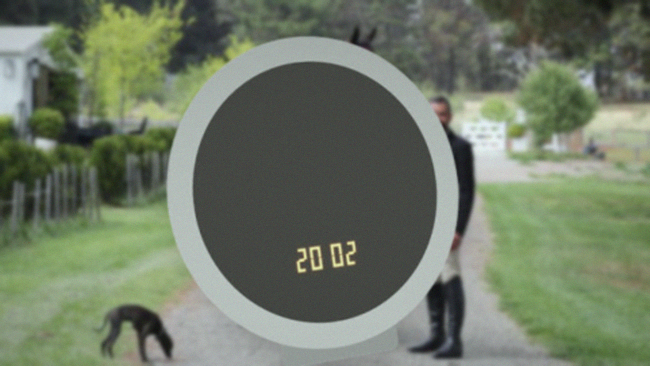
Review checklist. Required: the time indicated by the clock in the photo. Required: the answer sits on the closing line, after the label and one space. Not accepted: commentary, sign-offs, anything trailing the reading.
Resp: 20:02
